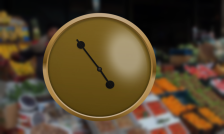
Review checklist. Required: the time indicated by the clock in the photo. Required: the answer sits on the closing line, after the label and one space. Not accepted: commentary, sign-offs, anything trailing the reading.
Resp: 4:54
